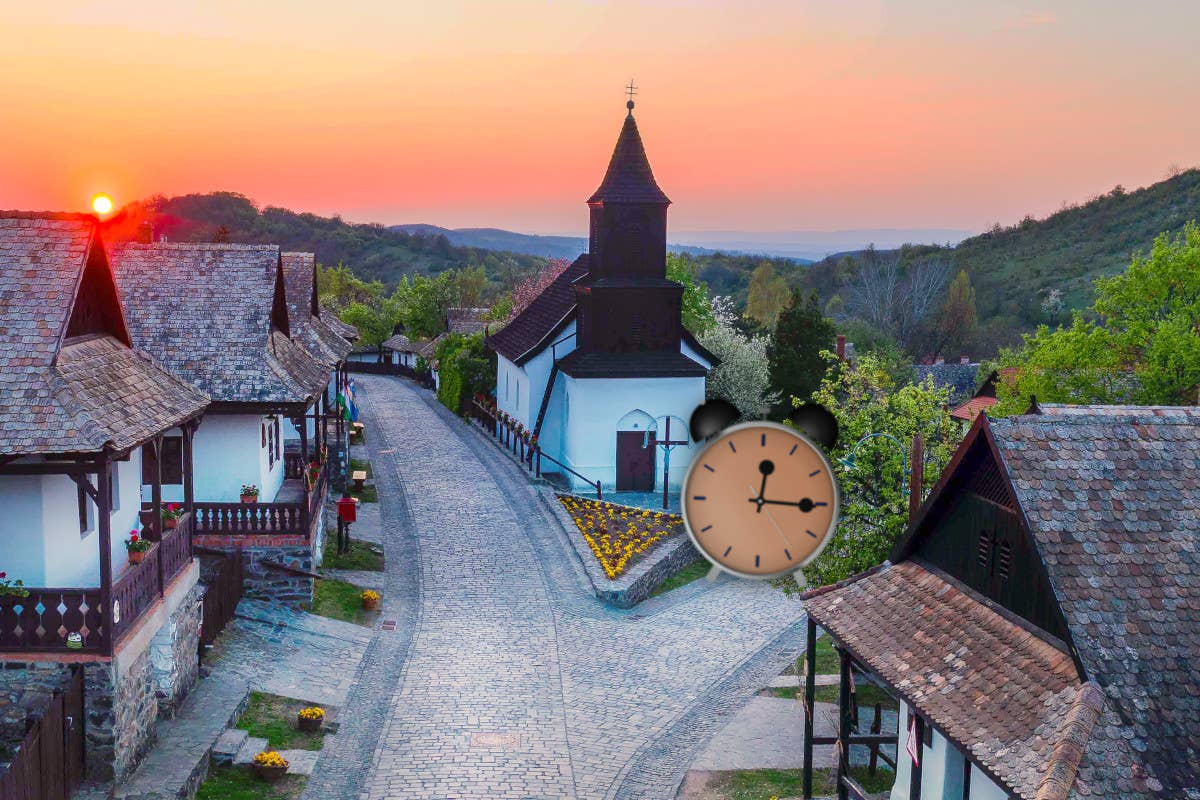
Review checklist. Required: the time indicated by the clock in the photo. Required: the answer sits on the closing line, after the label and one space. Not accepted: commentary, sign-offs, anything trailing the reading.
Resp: 12:15:24
